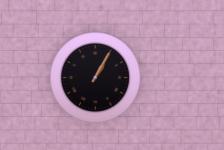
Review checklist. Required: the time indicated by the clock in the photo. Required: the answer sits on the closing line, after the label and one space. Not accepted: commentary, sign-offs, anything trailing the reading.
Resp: 1:05
